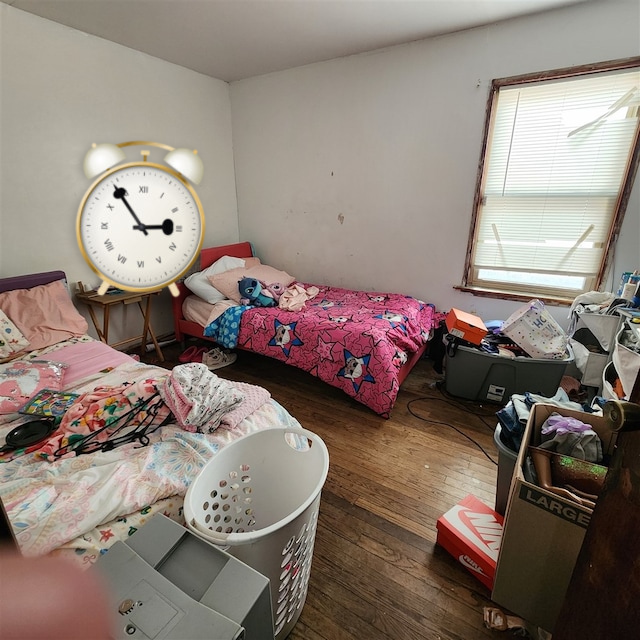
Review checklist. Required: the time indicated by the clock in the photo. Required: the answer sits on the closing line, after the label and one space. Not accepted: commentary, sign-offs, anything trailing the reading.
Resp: 2:54
